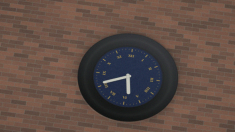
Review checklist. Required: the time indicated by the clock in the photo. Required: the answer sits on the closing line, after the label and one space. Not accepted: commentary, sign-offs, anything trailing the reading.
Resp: 5:41
